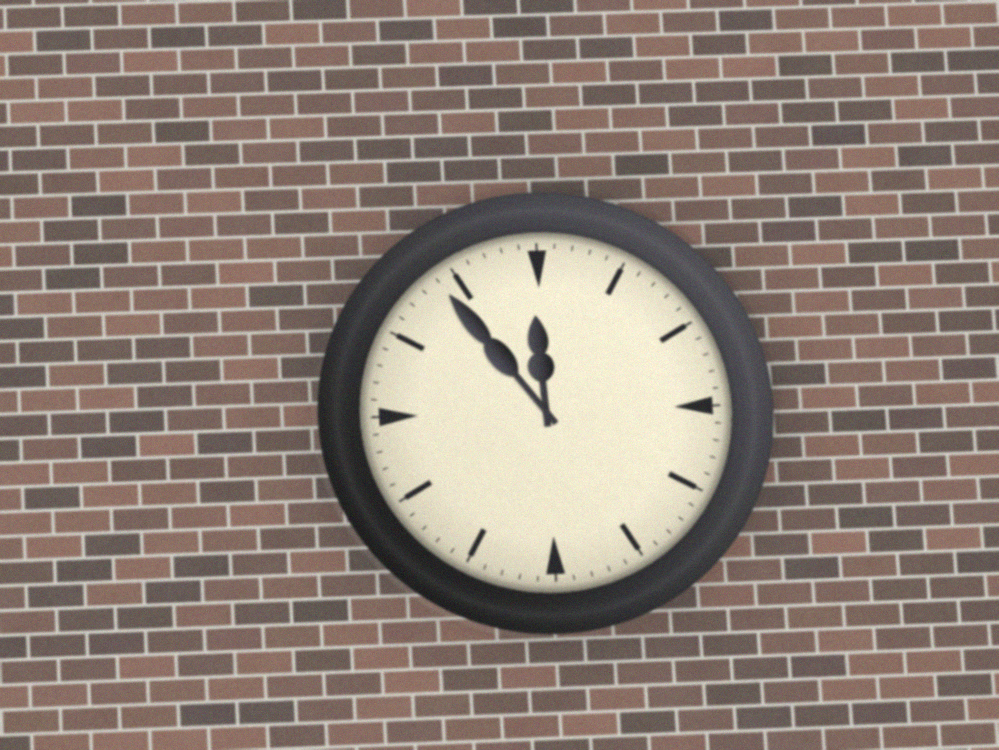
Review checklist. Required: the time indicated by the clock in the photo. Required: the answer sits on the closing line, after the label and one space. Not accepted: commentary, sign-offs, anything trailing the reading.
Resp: 11:54
